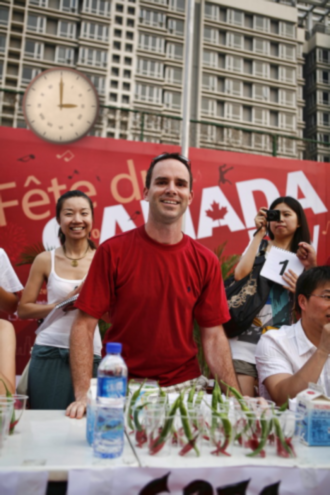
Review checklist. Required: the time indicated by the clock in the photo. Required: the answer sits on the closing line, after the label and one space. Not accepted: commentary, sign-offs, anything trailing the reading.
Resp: 3:00
